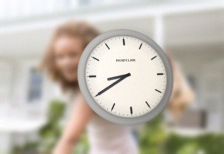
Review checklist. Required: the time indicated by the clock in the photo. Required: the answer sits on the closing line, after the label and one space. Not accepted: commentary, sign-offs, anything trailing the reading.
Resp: 8:40
